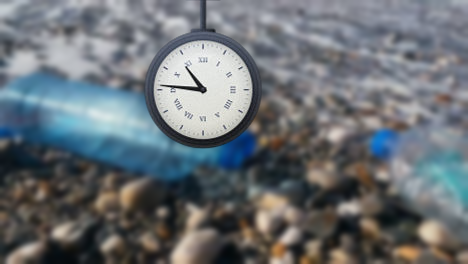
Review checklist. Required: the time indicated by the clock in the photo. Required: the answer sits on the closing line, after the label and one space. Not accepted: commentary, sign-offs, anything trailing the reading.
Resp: 10:46
